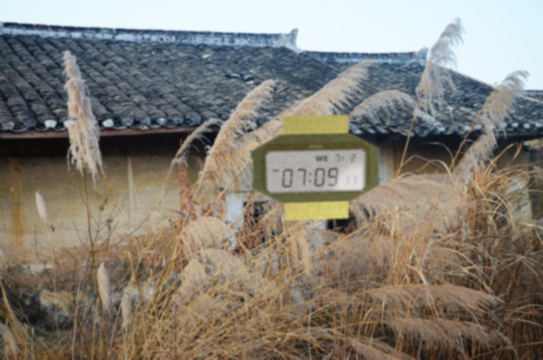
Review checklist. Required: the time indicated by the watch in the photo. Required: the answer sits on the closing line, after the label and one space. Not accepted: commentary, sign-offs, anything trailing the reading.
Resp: 7:09:11
